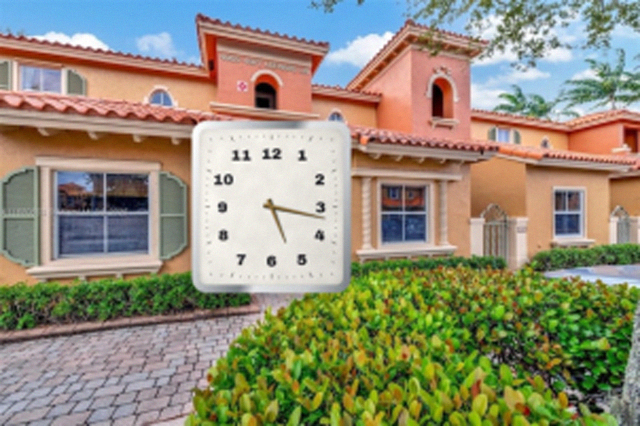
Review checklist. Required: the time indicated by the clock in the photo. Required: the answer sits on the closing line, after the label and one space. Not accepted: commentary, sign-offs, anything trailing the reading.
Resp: 5:17
